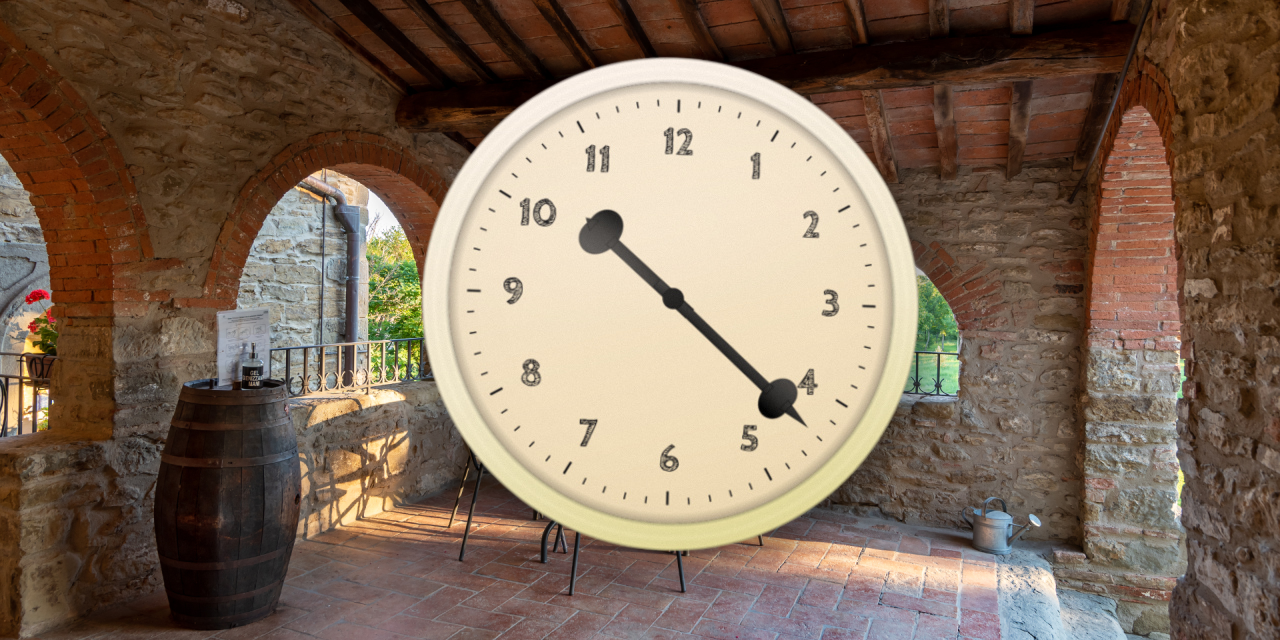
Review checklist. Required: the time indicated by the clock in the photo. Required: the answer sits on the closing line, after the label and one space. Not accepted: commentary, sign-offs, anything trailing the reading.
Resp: 10:22
